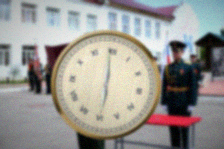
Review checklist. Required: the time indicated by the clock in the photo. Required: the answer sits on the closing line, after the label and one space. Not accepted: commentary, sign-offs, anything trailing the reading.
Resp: 5:59
